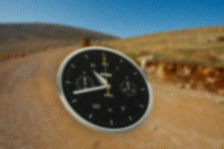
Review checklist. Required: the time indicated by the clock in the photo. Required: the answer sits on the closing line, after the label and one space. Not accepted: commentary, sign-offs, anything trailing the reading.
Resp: 10:42
